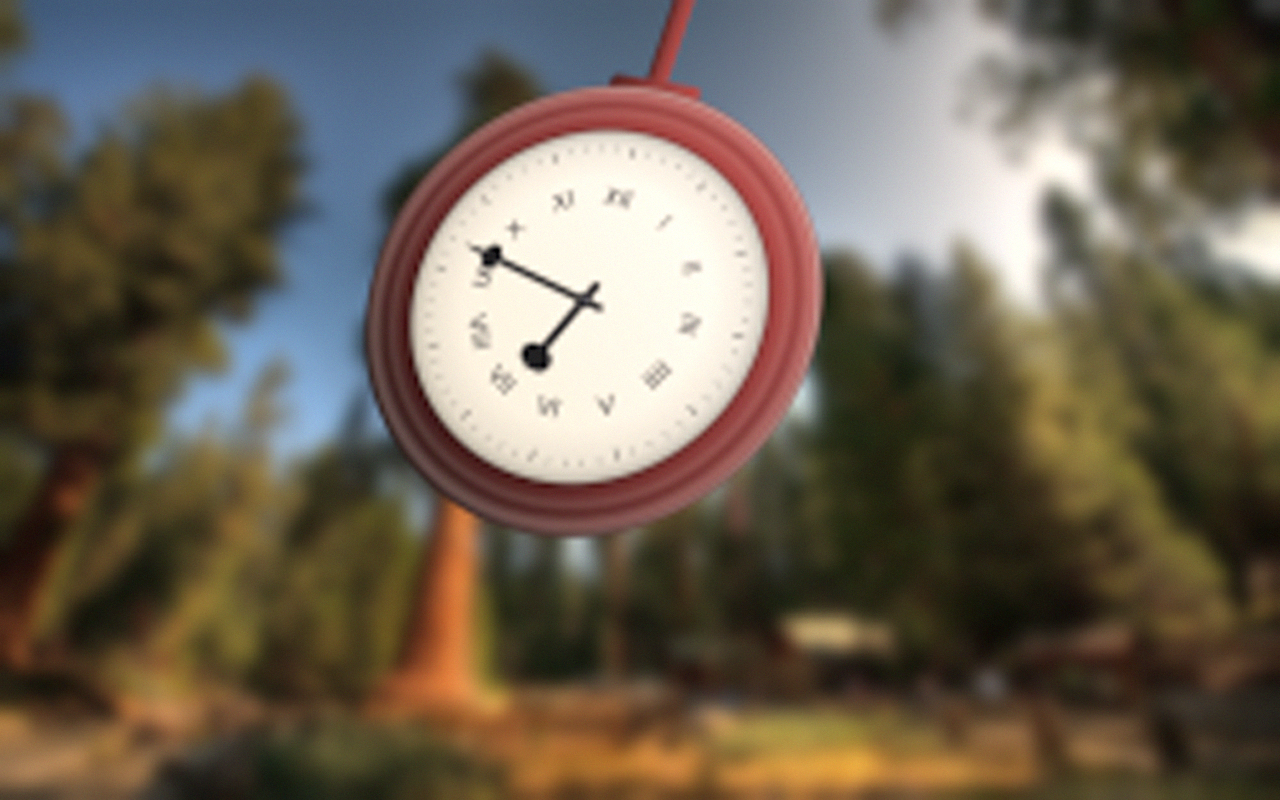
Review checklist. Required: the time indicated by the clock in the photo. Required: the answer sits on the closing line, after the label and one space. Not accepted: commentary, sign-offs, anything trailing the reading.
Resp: 6:47
